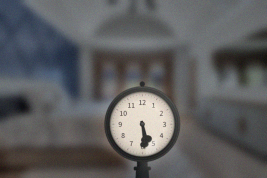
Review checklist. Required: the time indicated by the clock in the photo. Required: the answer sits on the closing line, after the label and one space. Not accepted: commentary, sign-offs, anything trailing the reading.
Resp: 5:29
